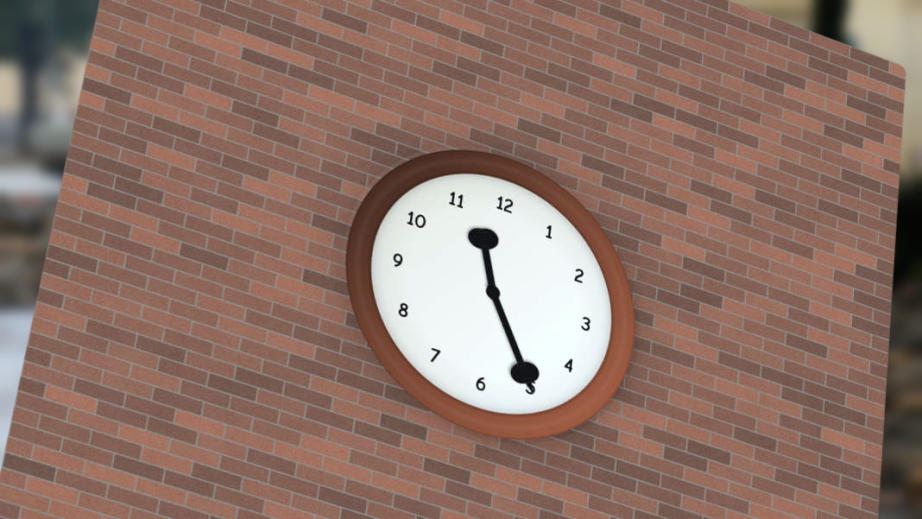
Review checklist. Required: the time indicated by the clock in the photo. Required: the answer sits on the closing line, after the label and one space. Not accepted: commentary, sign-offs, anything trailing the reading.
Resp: 11:25
